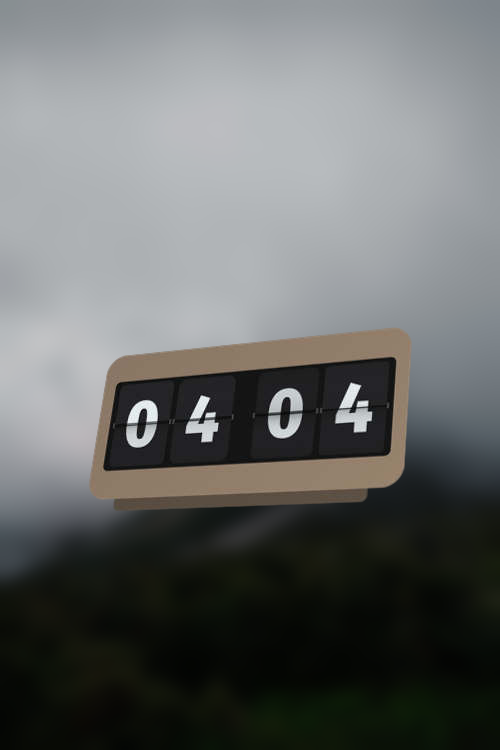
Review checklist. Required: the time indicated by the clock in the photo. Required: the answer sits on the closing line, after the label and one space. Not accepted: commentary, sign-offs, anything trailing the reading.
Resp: 4:04
